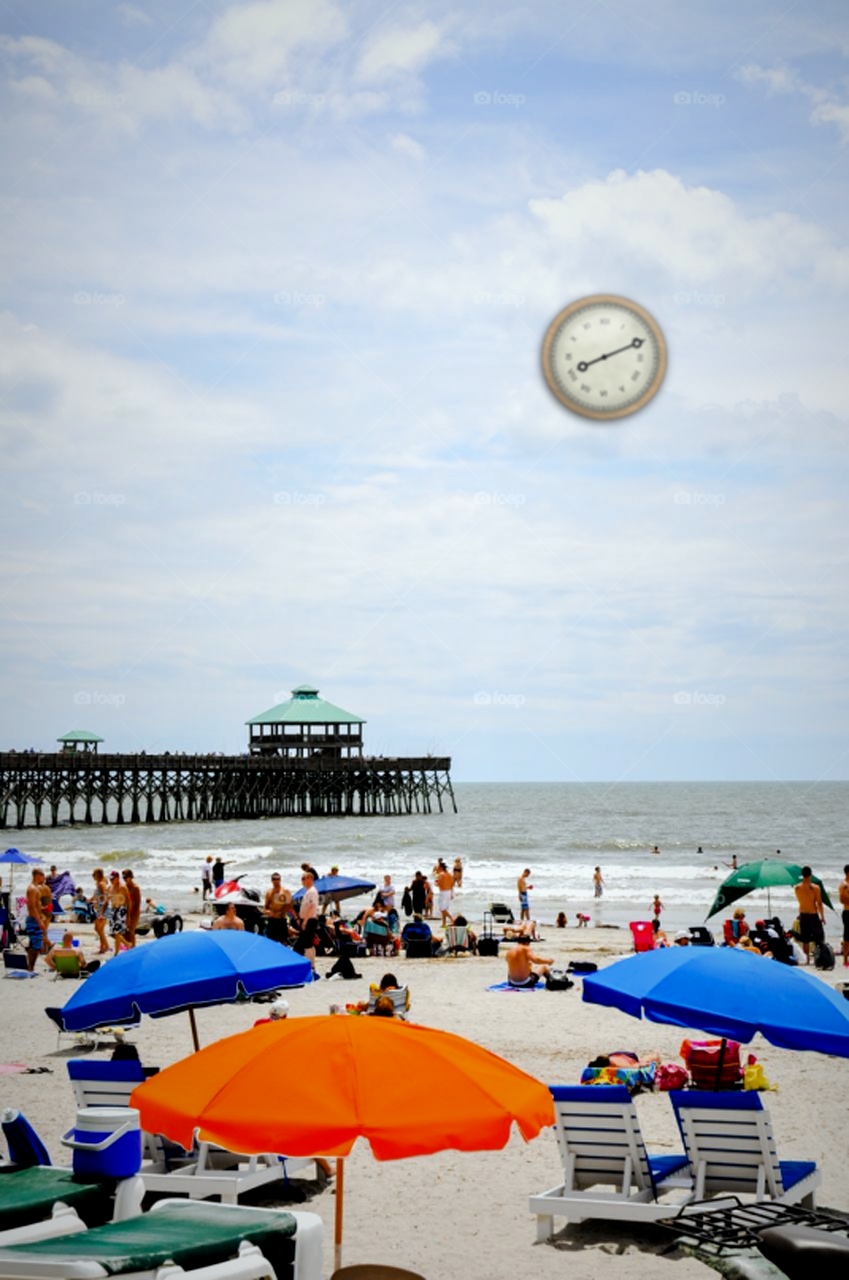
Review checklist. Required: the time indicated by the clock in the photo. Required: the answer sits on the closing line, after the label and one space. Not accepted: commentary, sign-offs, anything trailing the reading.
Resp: 8:11
